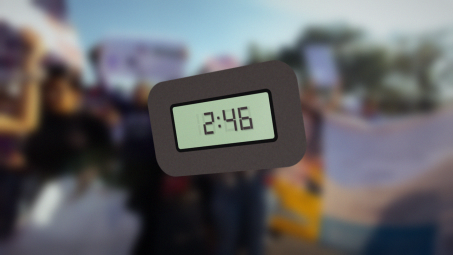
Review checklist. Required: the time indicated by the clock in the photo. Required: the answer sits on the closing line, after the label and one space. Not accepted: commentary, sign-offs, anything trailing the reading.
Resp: 2:46
